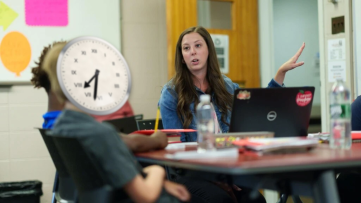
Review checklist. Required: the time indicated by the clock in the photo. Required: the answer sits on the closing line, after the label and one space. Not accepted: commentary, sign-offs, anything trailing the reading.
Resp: 7:32
